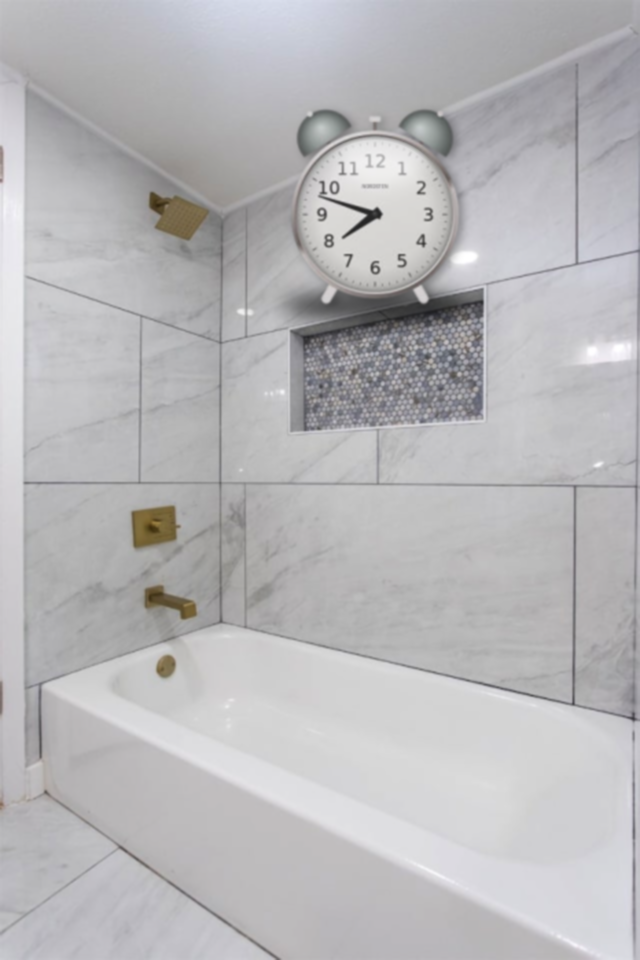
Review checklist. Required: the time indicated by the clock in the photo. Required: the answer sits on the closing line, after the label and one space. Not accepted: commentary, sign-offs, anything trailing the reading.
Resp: 7:48
